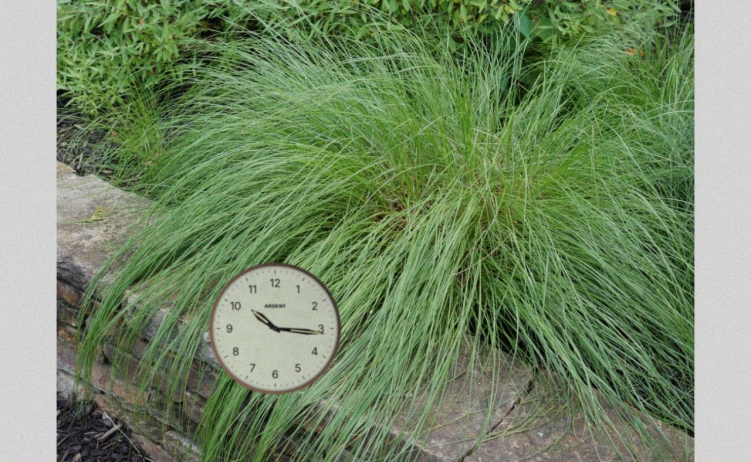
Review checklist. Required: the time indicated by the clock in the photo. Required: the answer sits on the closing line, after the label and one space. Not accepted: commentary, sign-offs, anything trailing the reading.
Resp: 10:16
